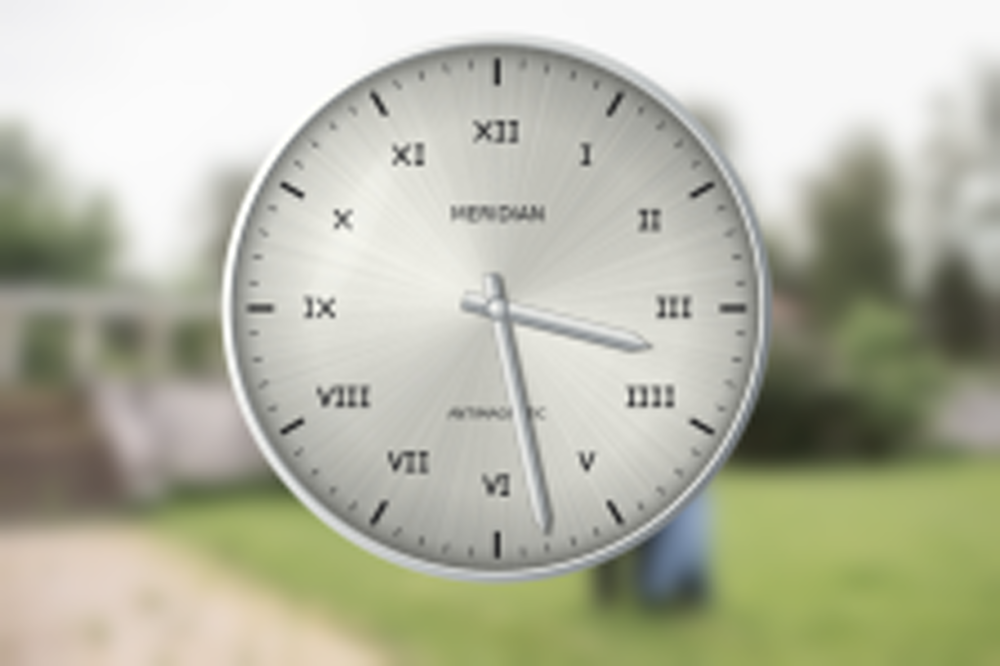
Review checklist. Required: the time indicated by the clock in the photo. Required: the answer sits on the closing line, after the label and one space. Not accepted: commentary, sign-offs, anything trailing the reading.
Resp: 3:28
